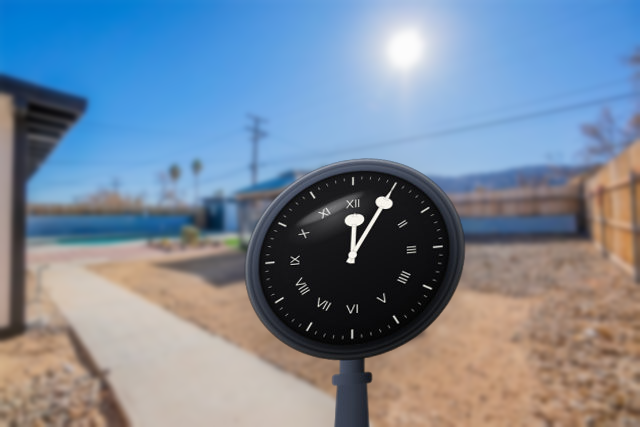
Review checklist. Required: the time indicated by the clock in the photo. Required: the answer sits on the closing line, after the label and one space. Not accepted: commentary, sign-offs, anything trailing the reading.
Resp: 12:05
